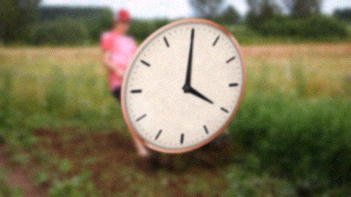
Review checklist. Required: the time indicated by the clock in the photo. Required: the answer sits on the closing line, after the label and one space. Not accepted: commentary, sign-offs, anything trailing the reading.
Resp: 4:00
